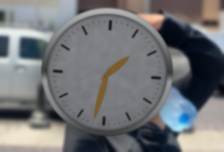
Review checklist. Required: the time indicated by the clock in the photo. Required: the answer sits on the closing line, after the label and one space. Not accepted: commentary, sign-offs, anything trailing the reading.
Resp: 1:32
